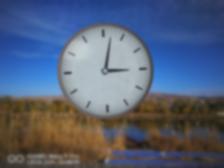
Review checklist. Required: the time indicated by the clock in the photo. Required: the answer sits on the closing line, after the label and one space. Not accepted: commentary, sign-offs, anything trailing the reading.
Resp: 3:02
